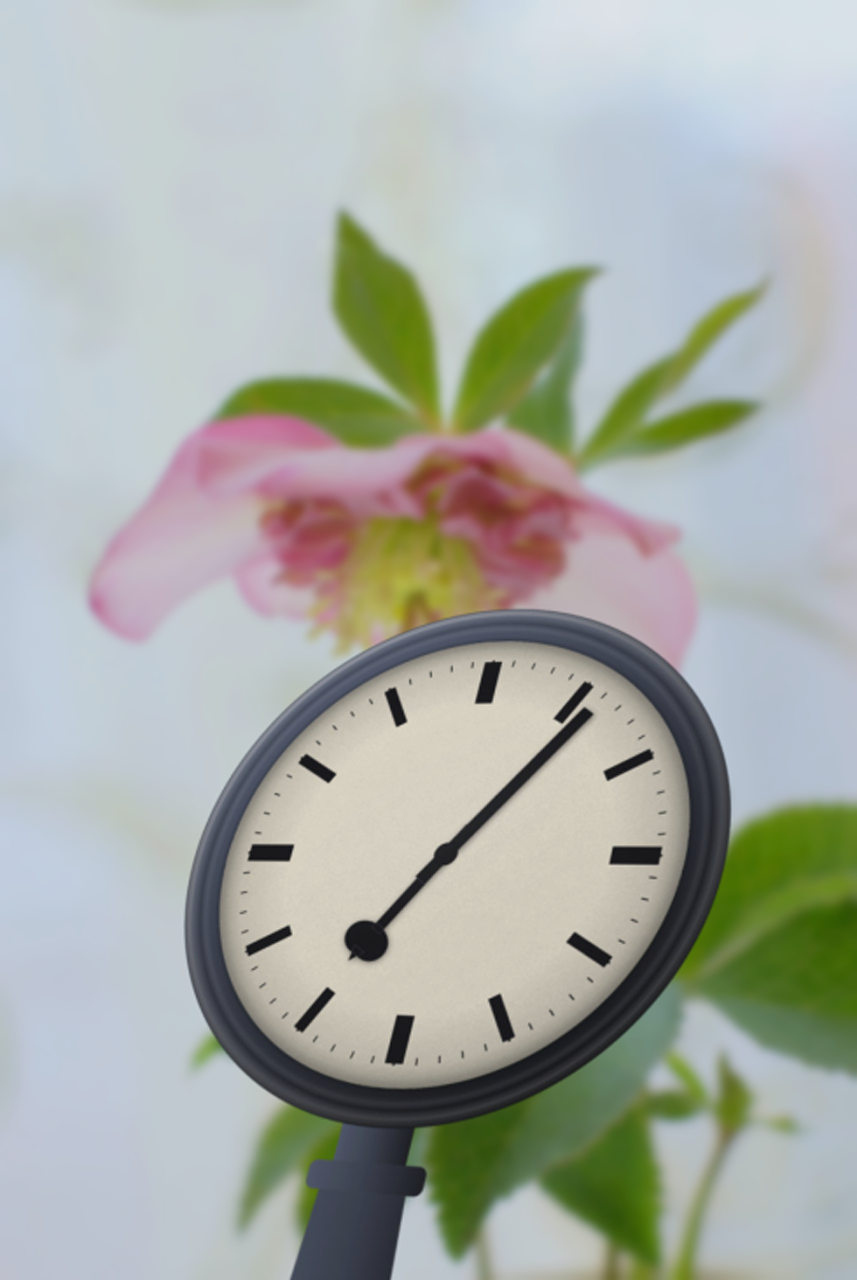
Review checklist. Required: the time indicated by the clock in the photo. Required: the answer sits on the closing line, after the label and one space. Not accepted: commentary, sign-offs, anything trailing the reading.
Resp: 7:06
